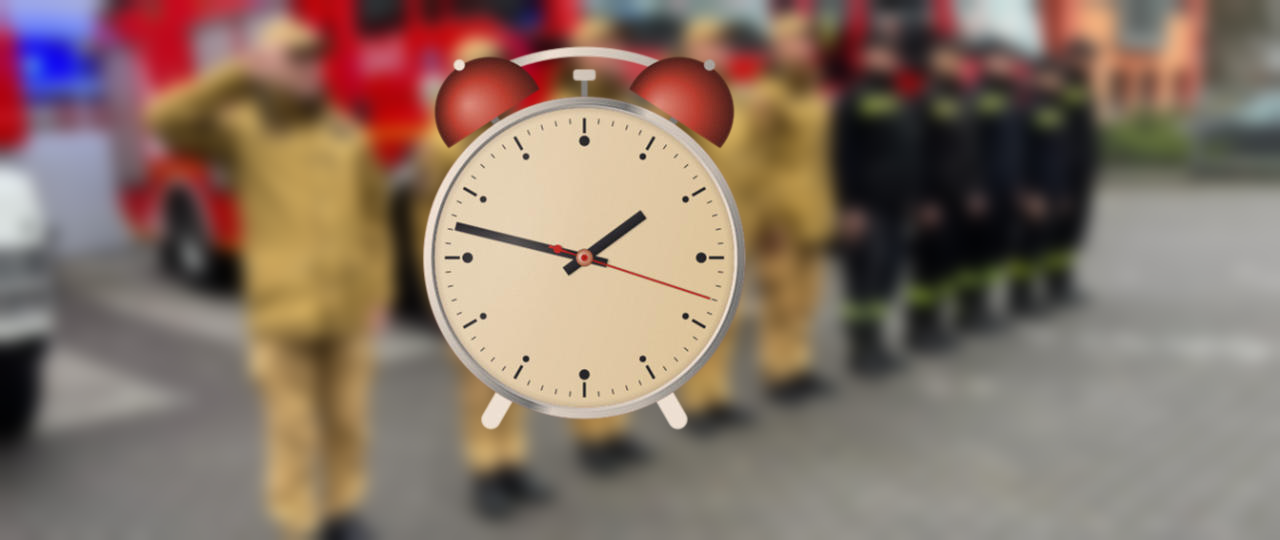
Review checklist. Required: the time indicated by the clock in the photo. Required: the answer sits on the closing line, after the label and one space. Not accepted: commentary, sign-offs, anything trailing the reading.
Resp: 1:47:18
